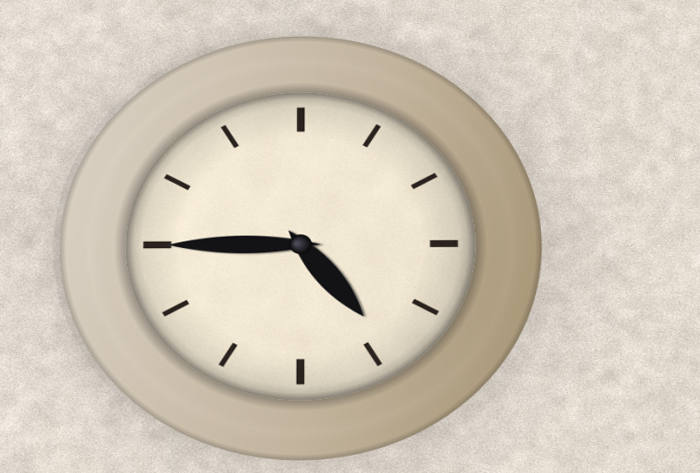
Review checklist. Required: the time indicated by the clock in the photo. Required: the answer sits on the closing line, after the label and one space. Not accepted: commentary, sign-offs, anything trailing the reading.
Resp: 4:45
